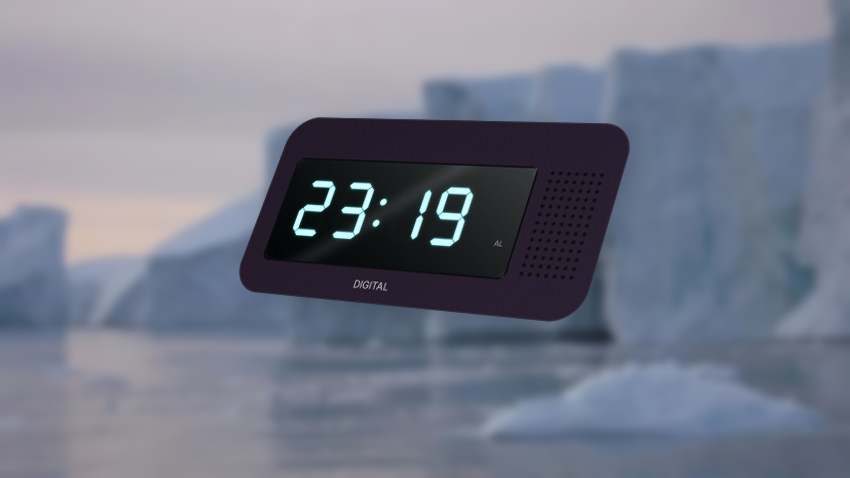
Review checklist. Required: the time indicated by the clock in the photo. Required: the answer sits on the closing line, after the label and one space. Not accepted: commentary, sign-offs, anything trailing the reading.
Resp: 23:19
